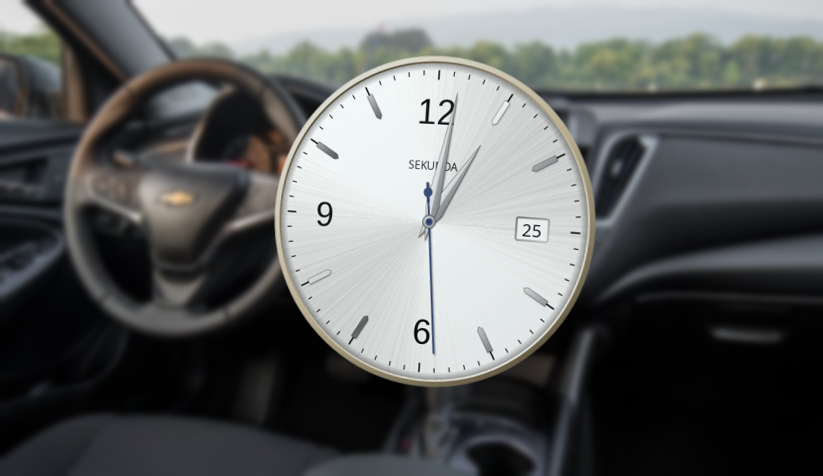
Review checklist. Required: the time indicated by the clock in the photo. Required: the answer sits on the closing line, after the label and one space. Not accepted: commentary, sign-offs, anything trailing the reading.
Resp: 1:01:29
